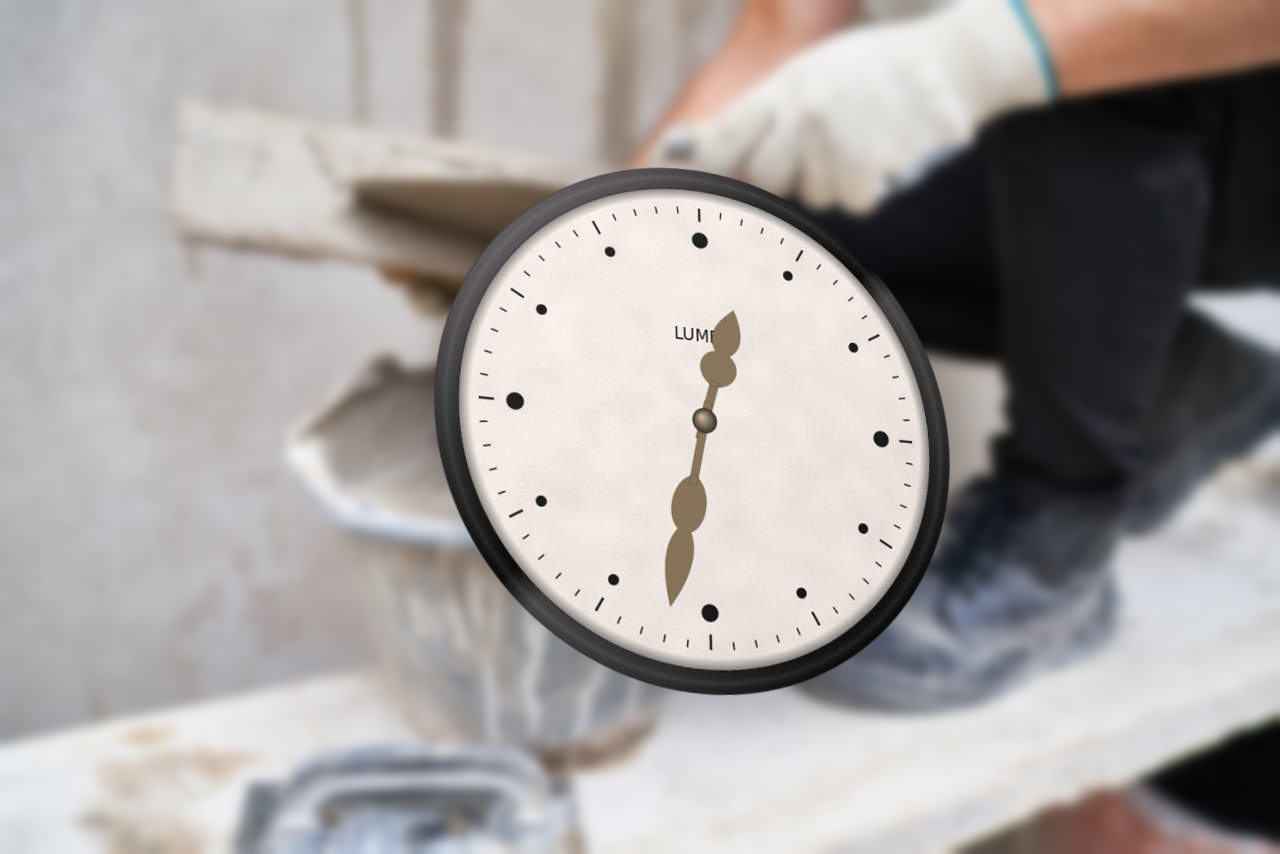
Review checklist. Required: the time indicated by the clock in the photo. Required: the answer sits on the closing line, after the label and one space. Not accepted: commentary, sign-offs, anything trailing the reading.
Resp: 12:32
